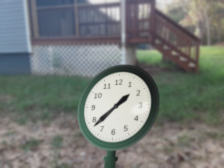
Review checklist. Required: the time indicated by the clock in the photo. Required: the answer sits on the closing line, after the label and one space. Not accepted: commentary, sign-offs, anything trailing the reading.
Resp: 1:38
